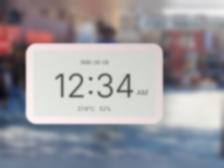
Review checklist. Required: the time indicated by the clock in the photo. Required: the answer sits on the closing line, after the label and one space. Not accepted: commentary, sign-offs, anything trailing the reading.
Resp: 12:34
